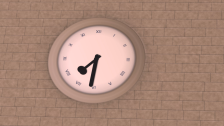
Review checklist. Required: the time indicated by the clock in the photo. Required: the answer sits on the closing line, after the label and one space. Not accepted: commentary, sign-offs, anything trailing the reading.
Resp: 7:31
